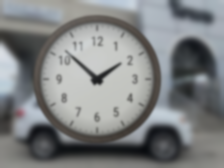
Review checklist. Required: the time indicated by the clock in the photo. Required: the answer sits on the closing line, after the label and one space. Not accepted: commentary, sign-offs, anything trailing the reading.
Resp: 1:52
